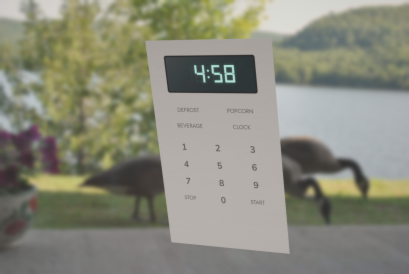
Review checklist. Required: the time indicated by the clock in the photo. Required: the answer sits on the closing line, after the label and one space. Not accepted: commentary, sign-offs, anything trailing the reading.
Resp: 4:58
